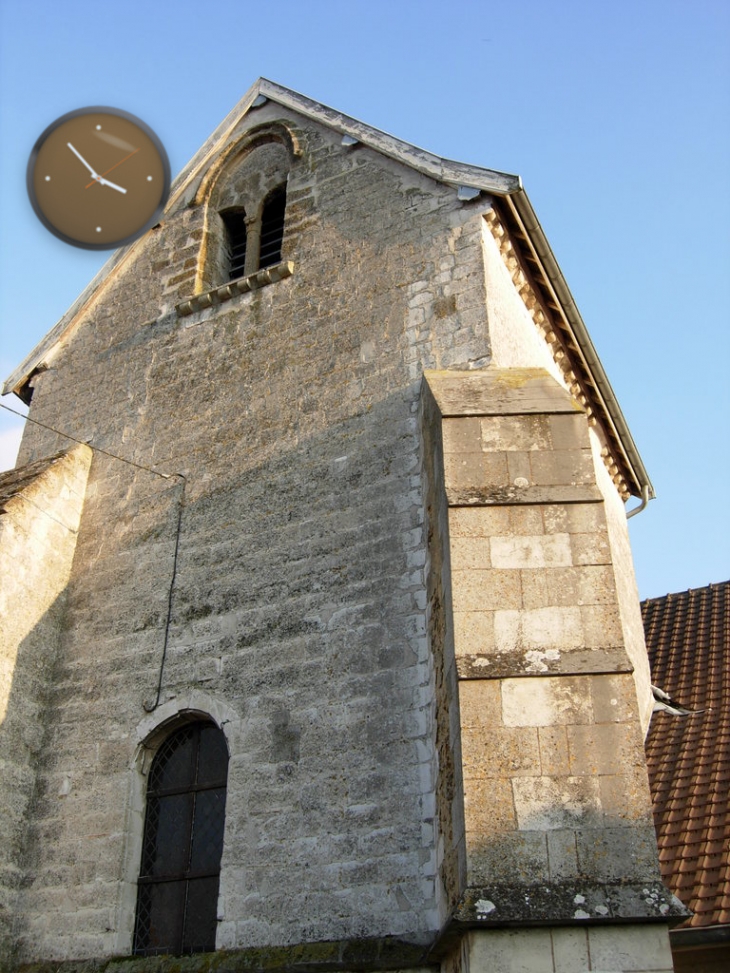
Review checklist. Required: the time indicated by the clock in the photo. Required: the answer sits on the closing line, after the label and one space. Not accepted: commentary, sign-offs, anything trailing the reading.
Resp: 3:53:09
